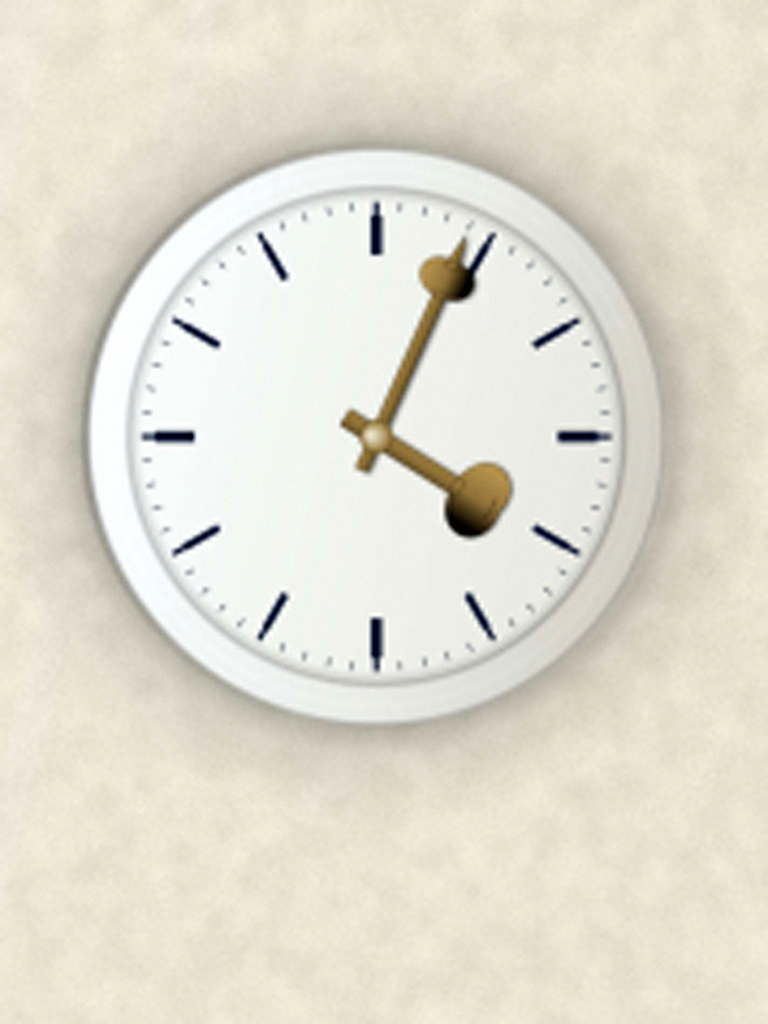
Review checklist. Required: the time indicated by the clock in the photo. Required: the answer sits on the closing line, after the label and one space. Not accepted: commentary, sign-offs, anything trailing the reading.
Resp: 4:04
